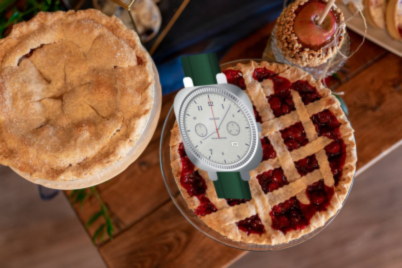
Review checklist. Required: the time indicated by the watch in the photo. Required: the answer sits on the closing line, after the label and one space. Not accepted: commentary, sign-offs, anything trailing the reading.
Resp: 8:07
